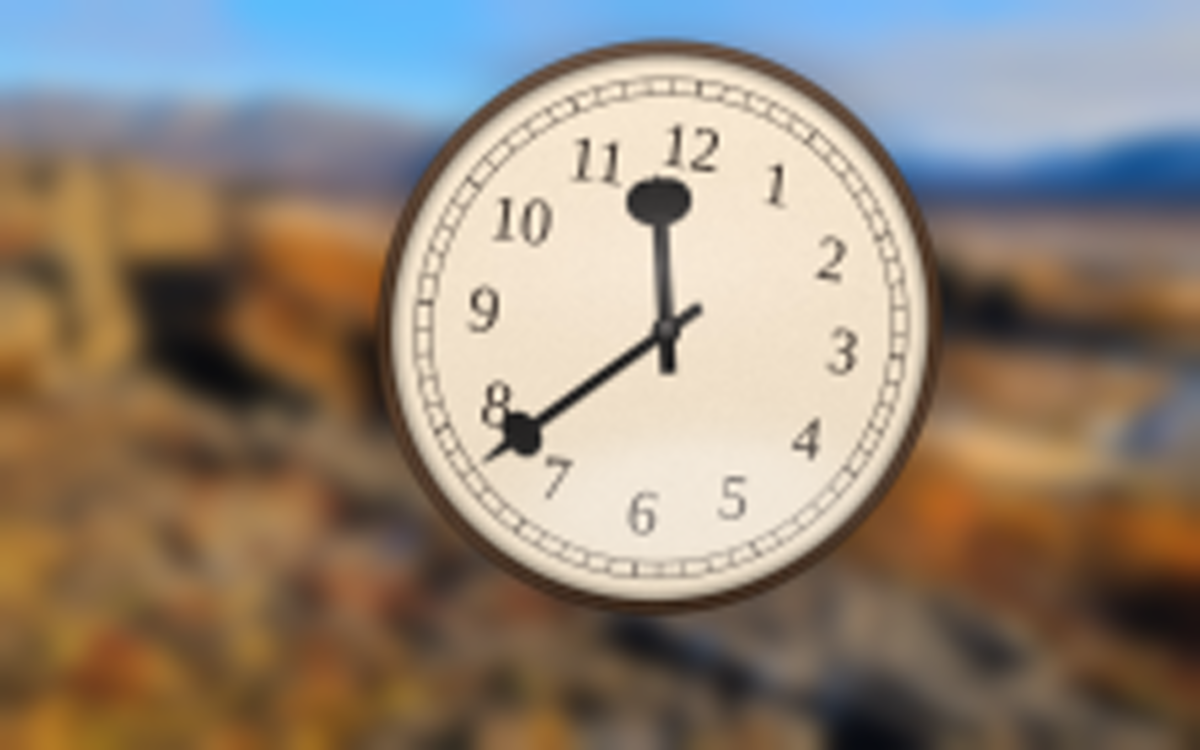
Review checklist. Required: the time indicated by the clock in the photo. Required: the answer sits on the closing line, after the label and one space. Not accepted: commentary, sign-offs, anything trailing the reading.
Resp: 11:38
